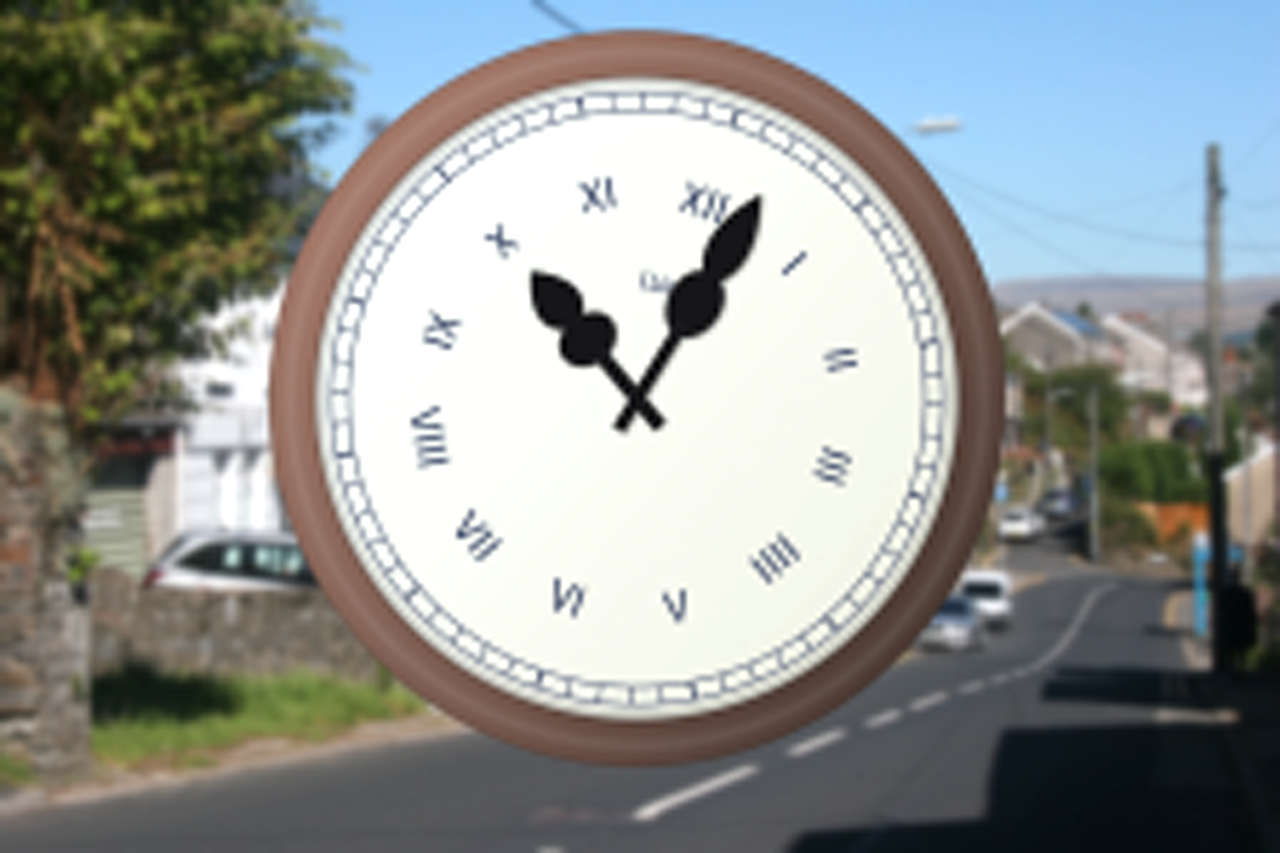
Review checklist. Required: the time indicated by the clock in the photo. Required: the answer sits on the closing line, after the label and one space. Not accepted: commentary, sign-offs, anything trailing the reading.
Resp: 10:02
